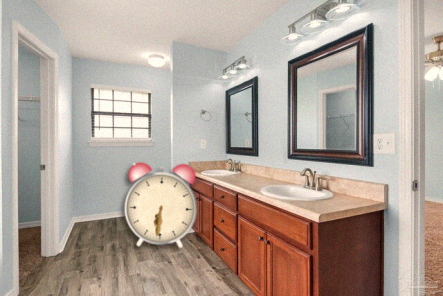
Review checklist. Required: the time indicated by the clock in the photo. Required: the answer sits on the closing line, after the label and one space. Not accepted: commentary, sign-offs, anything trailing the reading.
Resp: 6:31
